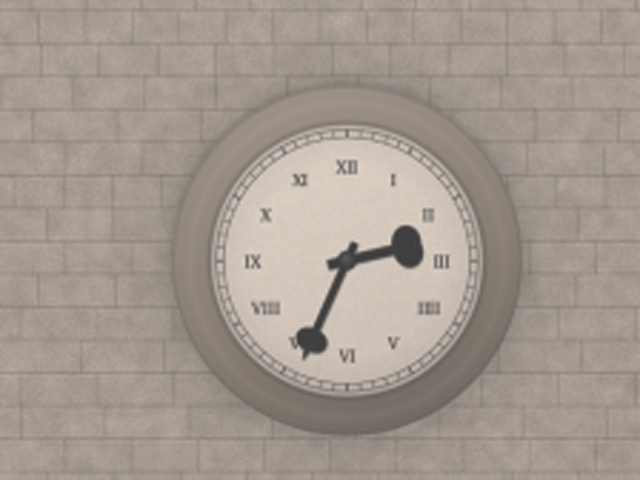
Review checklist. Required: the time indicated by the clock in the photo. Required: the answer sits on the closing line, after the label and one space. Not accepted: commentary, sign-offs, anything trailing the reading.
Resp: 2:34
